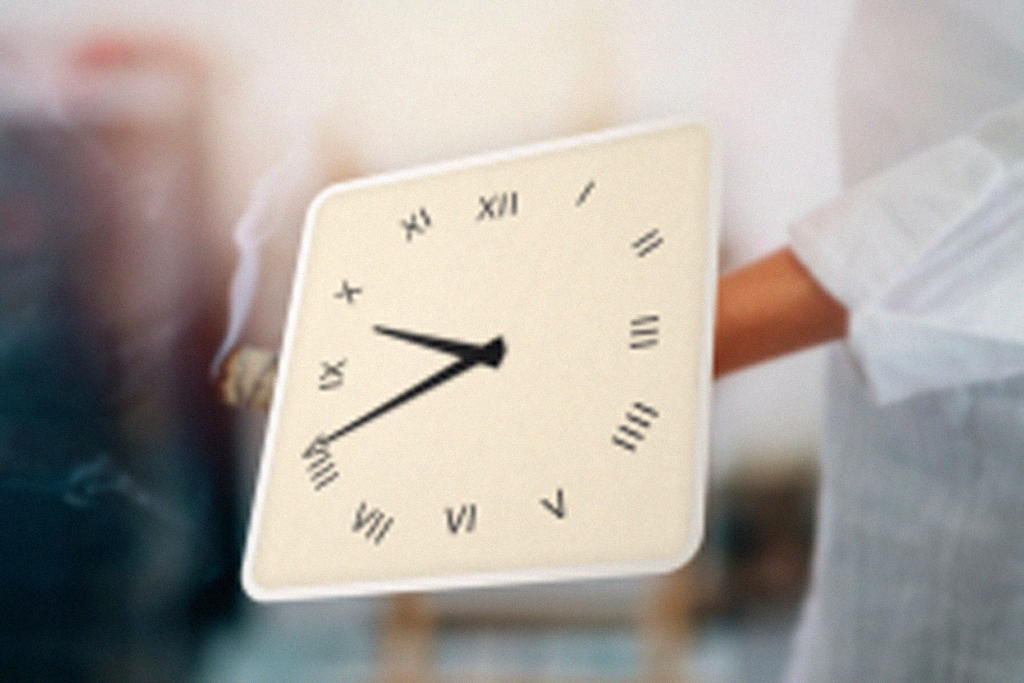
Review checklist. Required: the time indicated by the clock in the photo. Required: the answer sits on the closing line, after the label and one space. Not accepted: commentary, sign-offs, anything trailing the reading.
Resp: 9:41
